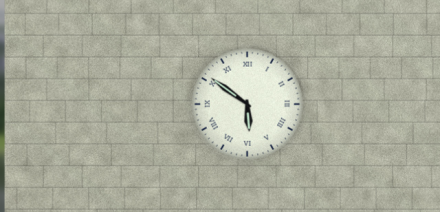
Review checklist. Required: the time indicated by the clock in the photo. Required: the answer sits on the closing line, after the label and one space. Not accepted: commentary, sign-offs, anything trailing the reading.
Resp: 5:51
